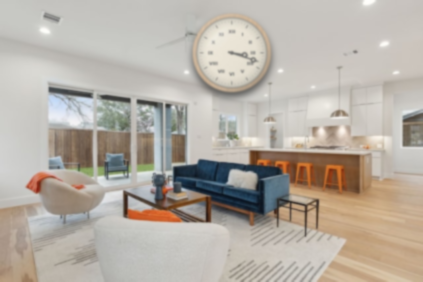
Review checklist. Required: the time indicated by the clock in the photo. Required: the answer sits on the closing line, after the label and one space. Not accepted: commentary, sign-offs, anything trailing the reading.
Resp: 3:18
